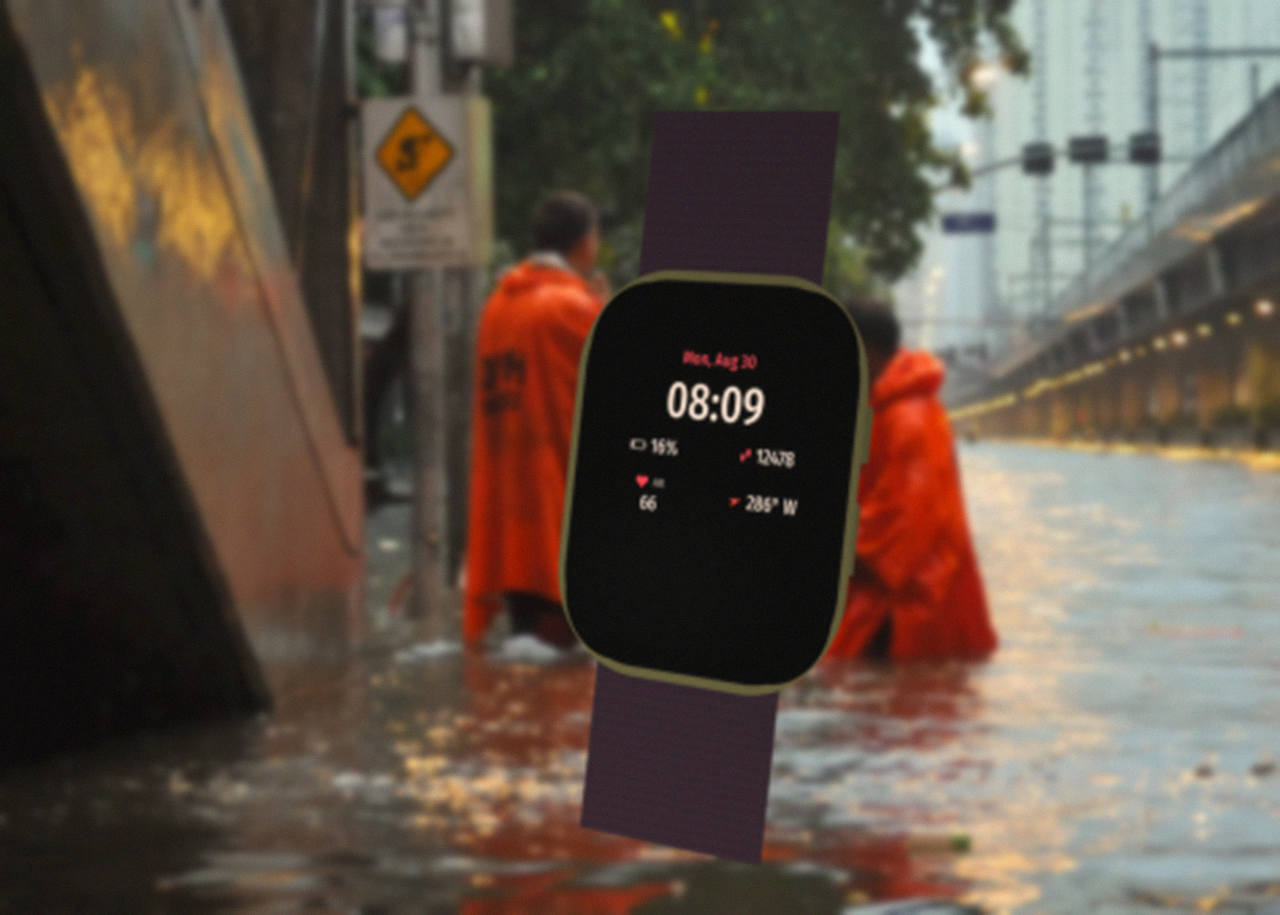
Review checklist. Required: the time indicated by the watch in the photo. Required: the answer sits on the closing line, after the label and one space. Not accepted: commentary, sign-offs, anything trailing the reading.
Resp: 8:09
